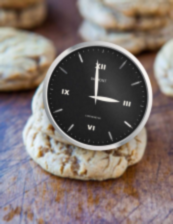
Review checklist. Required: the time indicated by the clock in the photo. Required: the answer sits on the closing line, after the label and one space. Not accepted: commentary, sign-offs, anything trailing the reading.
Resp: 2:59
